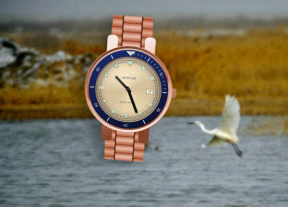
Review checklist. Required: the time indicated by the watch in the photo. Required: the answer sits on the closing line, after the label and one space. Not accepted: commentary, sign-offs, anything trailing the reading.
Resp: 10:26
